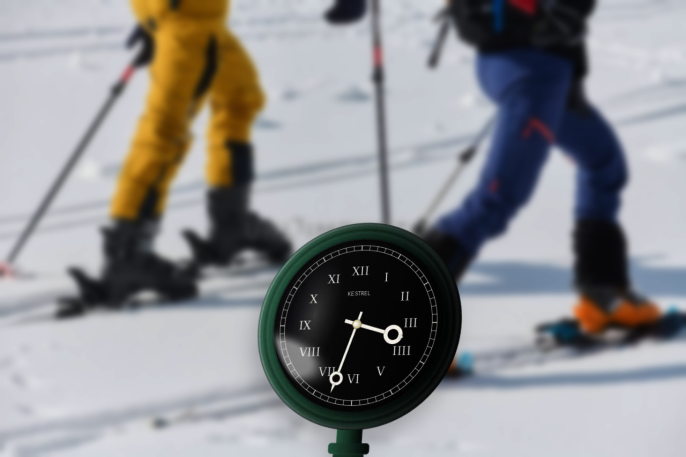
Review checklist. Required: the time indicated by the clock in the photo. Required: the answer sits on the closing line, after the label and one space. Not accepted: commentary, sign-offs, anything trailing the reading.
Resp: 3:33
